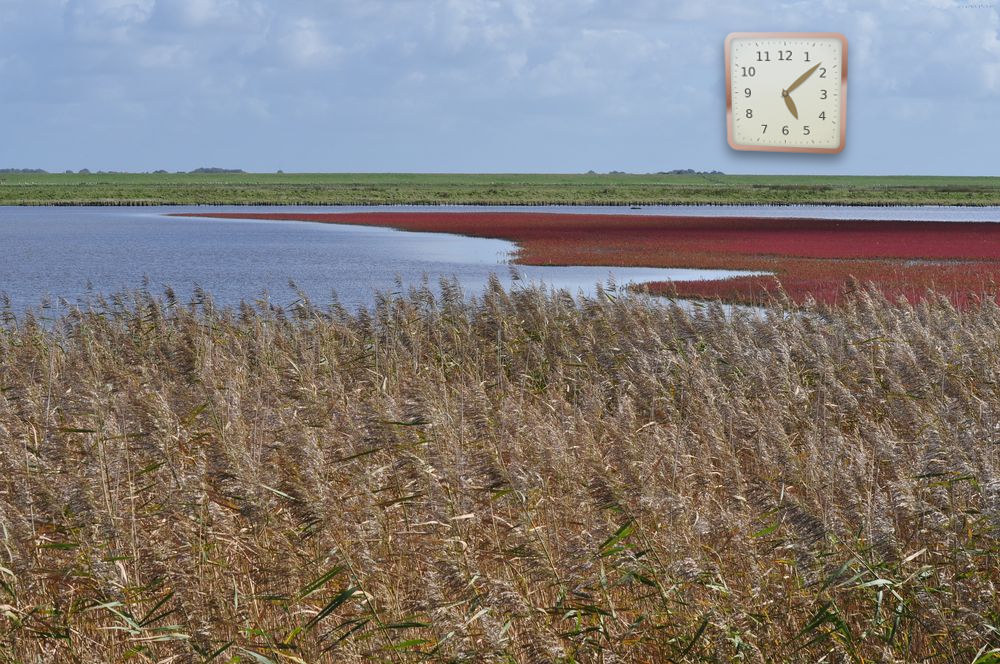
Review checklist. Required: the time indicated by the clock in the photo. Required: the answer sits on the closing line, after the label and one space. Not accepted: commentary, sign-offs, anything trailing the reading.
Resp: 5:08
